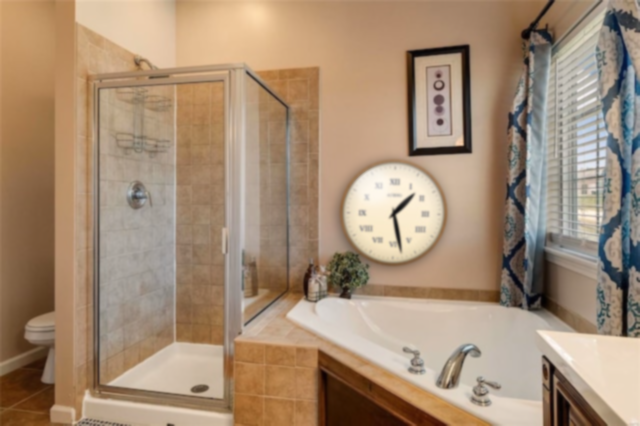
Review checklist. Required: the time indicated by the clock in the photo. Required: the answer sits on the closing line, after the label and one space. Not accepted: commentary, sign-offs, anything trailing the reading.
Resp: 1:28
